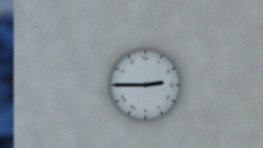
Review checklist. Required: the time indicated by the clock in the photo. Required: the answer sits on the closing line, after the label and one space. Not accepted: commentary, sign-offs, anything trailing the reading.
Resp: 2:45
